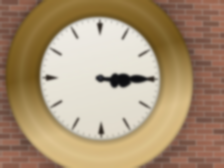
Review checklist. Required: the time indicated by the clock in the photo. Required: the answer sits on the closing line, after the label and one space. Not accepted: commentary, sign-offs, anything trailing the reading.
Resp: 3:15
